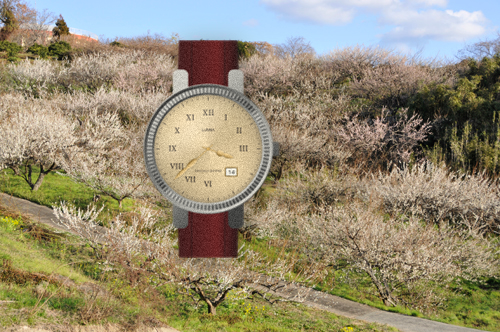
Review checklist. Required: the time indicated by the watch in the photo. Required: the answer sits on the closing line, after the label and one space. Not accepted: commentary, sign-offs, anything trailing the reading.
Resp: 3:38
